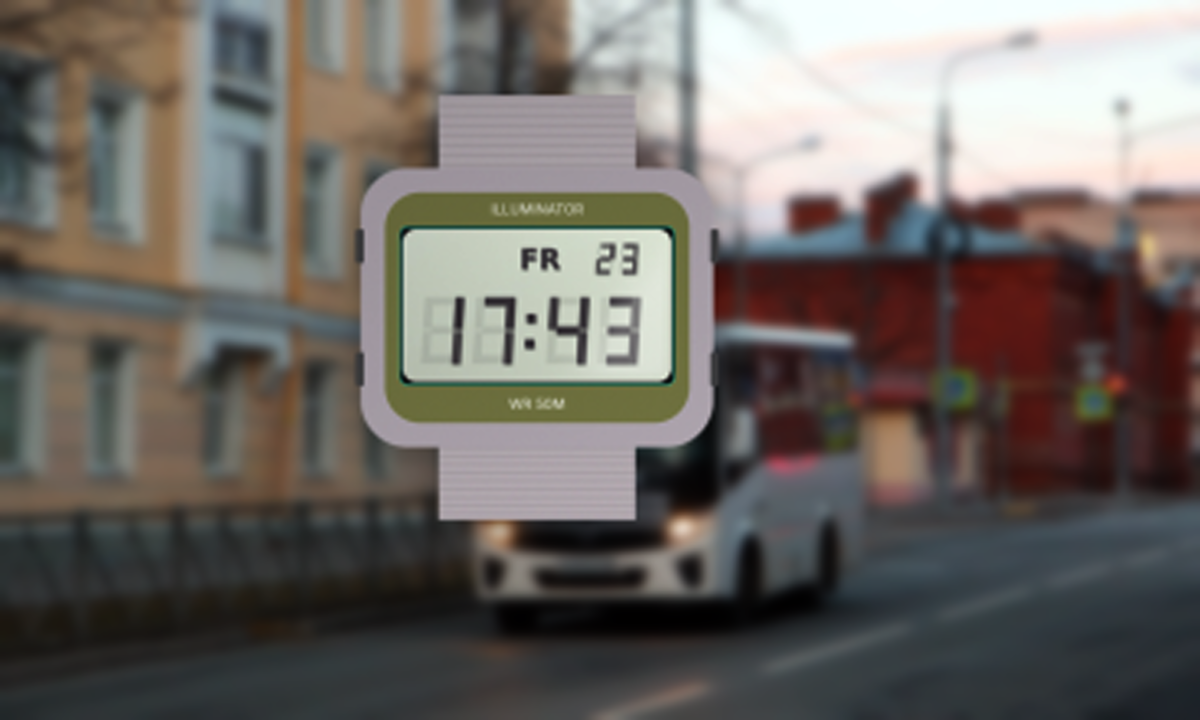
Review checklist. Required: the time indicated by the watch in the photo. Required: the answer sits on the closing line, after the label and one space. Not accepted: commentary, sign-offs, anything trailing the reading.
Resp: 17:43
